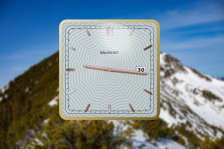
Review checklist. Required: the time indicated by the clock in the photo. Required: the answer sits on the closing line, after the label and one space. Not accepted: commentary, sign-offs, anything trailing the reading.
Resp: 9:16
